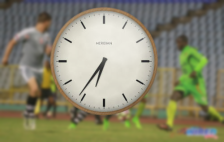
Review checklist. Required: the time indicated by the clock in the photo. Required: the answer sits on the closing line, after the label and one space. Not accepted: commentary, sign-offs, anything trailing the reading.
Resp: 6:36
